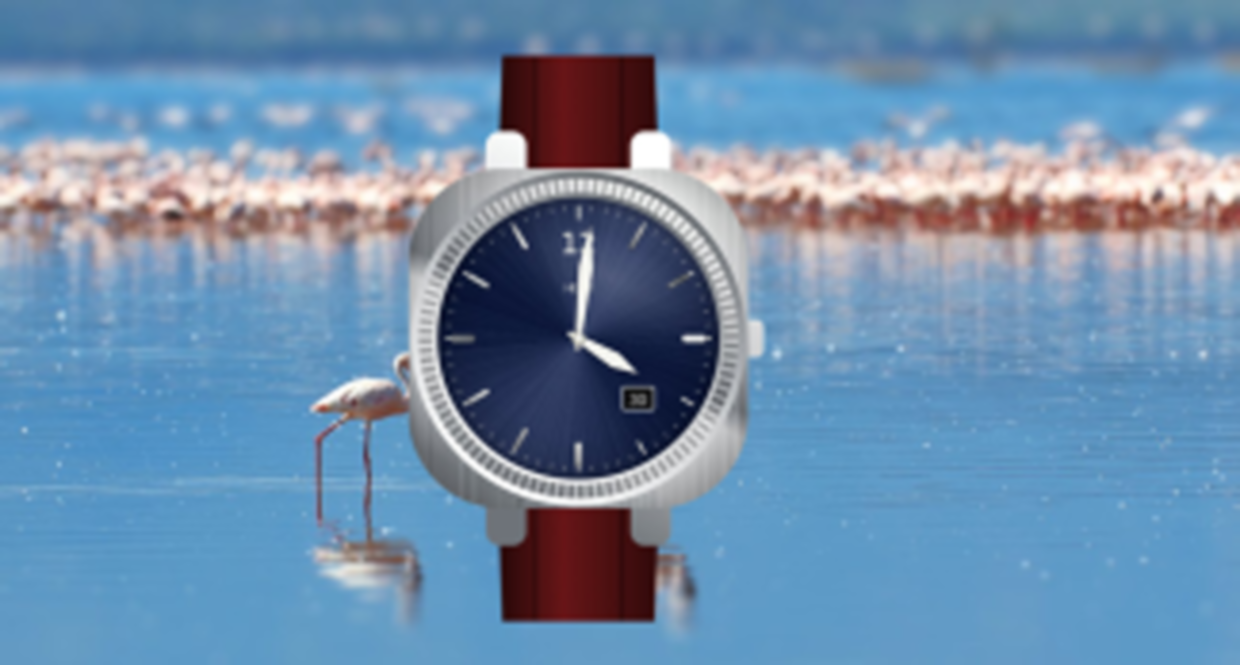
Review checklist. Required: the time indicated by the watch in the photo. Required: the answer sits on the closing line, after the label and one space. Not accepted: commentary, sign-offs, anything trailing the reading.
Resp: 4:01
